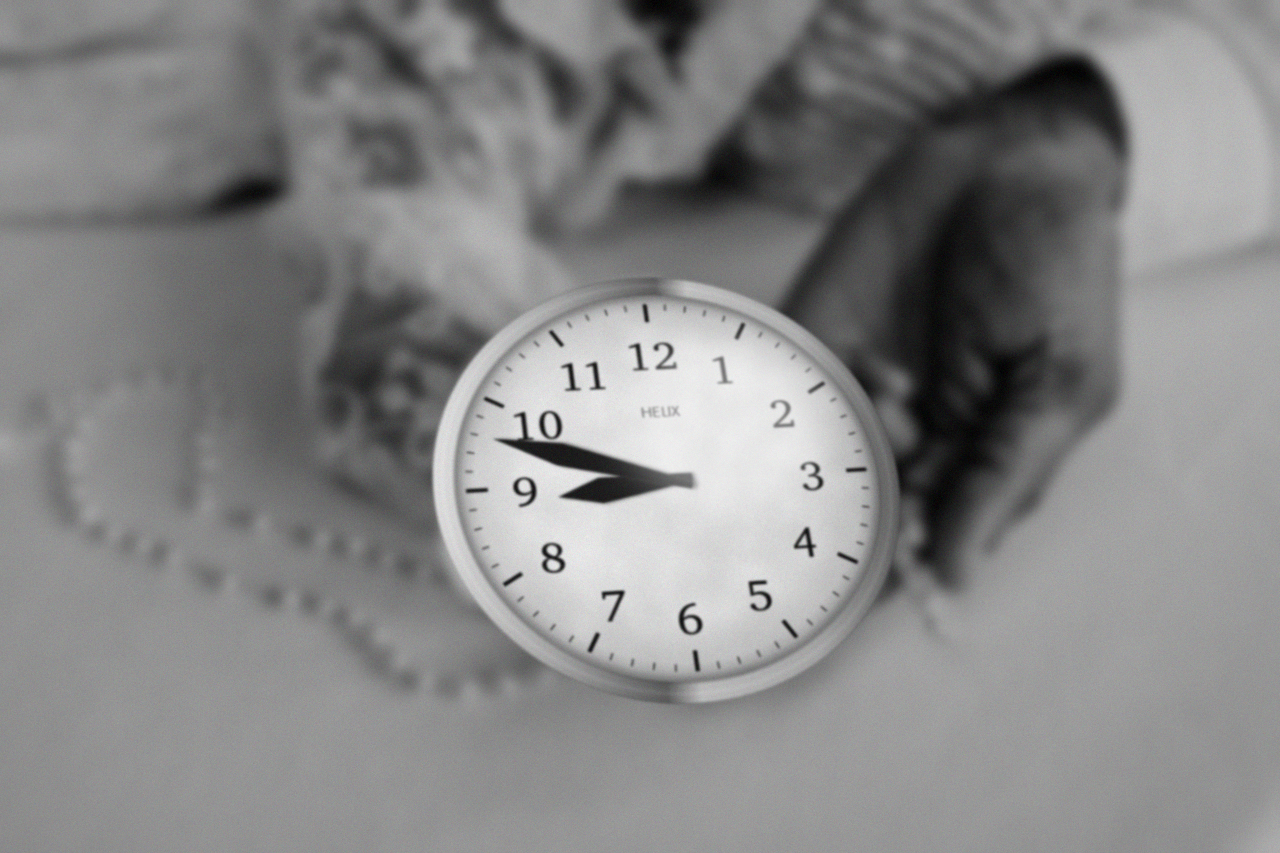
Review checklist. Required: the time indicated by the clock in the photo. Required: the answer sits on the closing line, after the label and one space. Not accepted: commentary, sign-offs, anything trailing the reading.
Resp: 8:48
